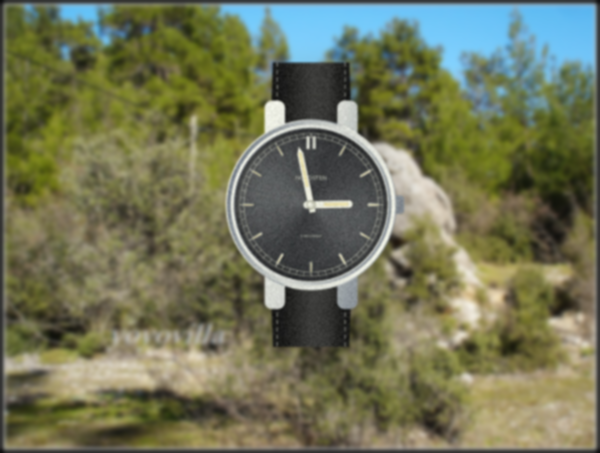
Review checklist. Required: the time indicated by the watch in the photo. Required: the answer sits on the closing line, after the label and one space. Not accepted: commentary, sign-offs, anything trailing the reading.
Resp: 2:58
